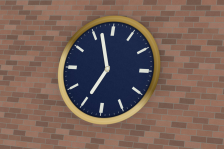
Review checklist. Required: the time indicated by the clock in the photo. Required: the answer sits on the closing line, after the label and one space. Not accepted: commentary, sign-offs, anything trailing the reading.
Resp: 6:57
